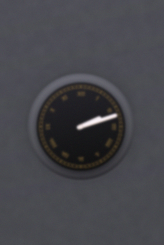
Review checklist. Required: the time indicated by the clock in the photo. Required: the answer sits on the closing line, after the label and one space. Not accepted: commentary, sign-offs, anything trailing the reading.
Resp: 2:12
